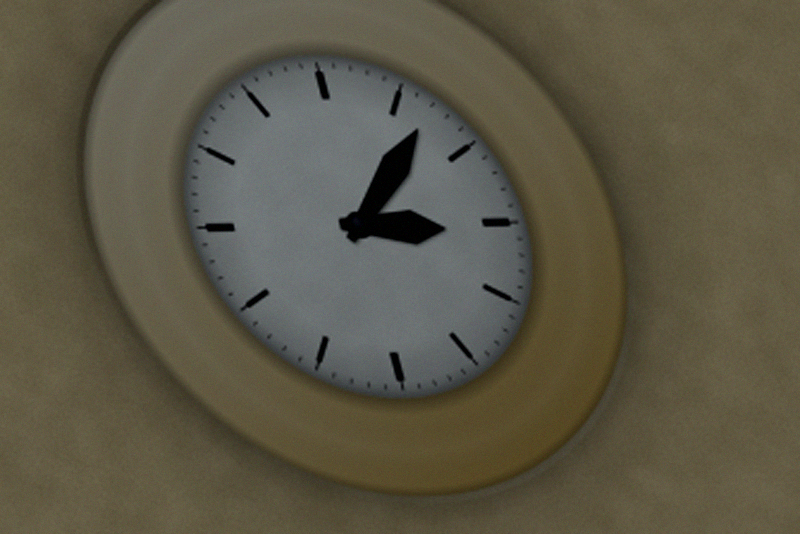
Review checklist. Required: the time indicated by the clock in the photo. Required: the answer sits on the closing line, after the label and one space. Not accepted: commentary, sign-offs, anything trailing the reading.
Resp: 3:07
